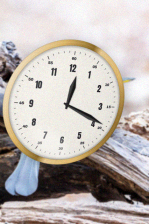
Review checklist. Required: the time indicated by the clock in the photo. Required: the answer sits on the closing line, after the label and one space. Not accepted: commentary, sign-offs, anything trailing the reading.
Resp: 12:19
